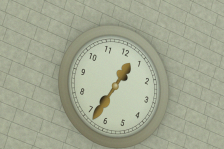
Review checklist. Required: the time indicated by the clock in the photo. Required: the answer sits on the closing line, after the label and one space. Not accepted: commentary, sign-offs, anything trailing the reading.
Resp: 12:33
